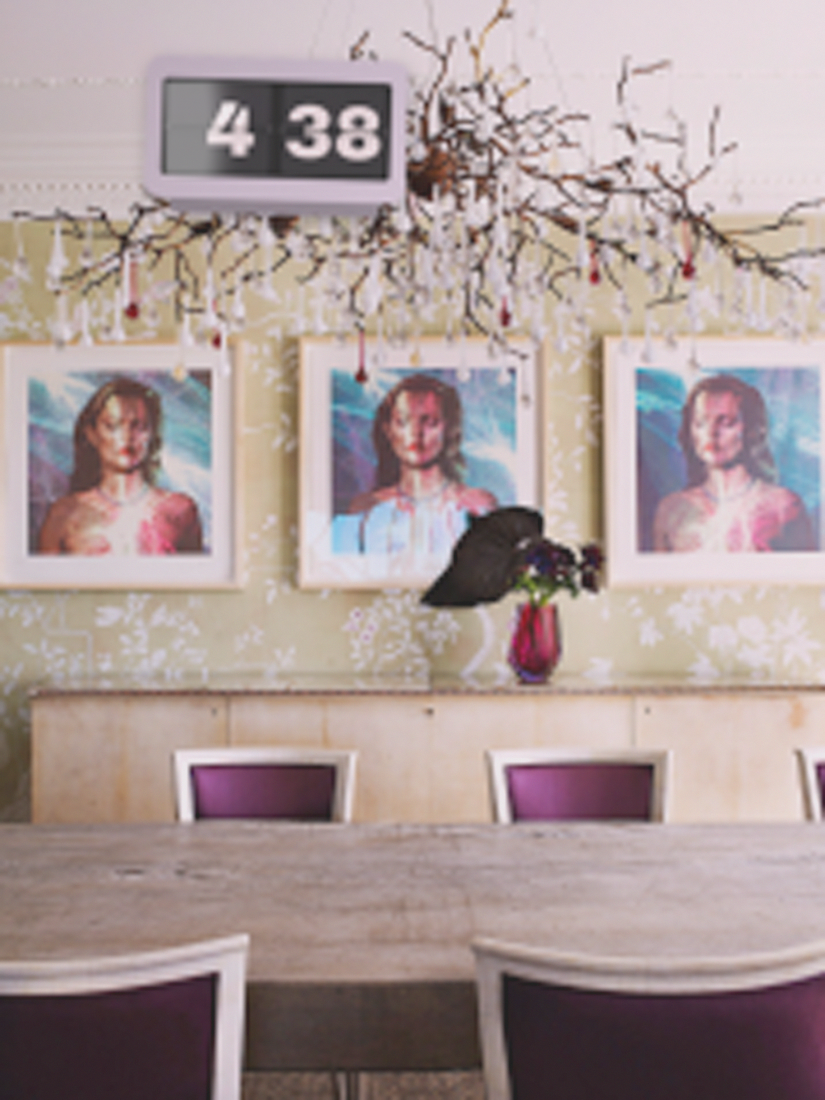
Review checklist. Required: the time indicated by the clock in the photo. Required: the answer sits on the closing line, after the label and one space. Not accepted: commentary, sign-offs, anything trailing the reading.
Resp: 4:38
